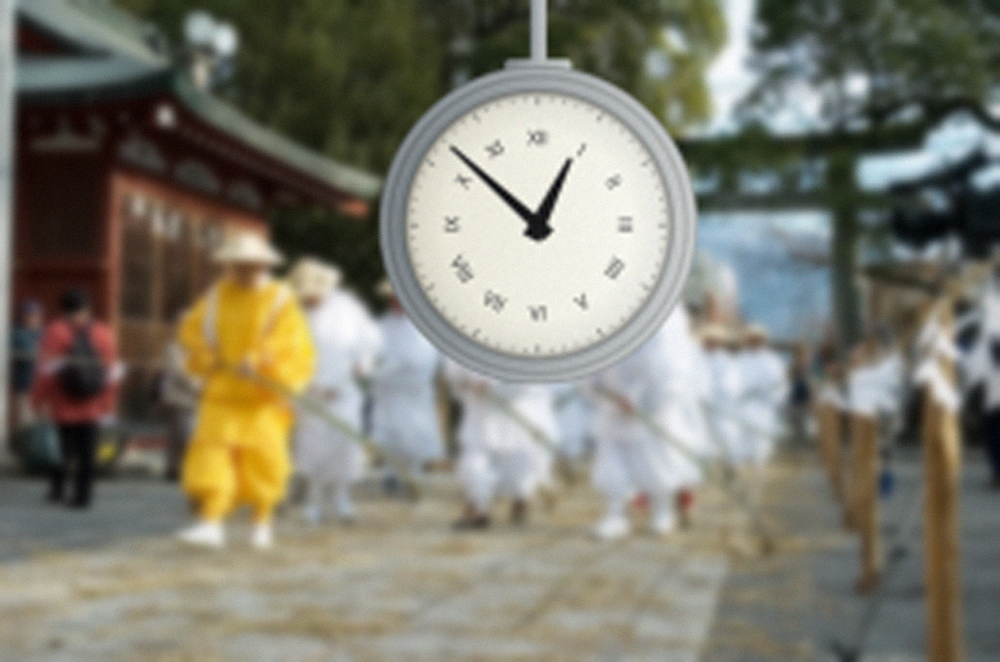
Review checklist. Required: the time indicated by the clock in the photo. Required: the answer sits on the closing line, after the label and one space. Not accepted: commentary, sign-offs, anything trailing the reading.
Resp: 12:52
